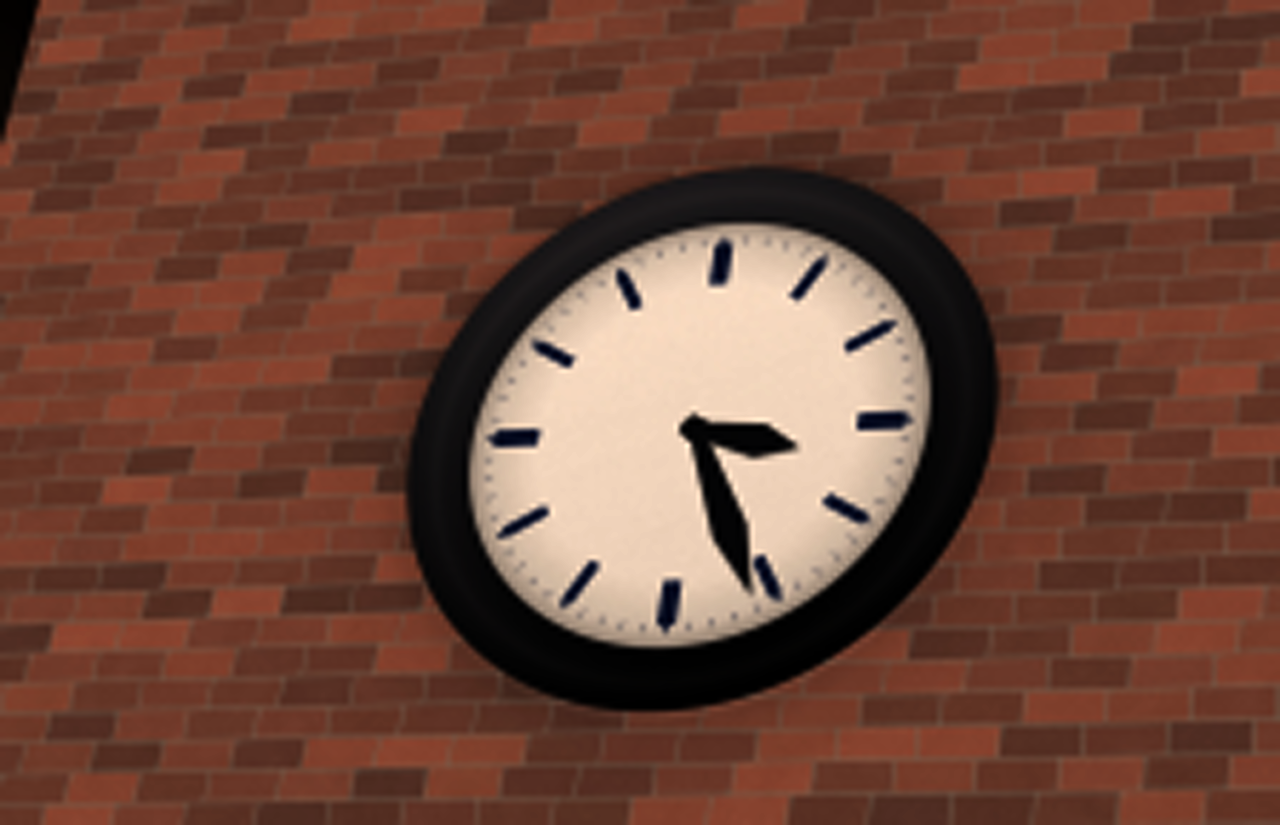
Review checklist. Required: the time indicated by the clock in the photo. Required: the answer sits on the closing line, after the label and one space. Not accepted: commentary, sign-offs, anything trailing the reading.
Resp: 3:26
